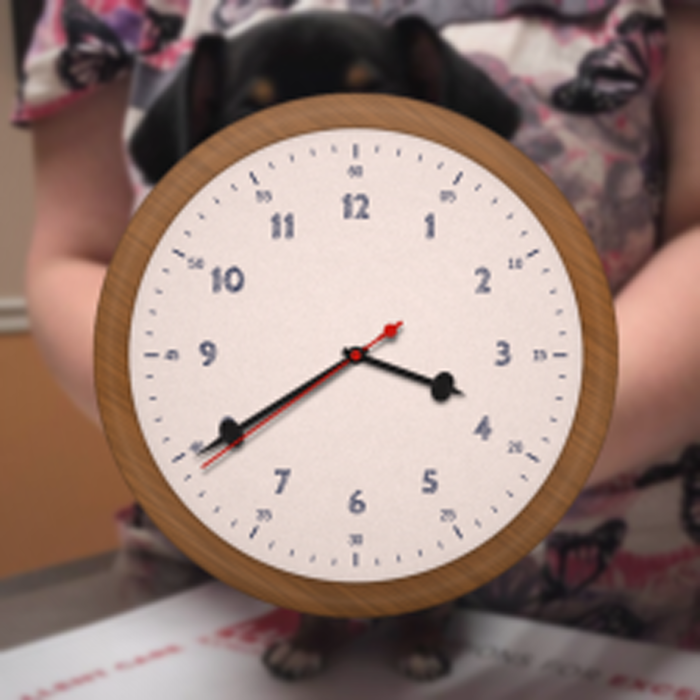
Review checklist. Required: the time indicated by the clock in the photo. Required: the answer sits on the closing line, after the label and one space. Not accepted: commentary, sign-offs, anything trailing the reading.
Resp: 3:39:39
